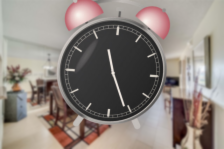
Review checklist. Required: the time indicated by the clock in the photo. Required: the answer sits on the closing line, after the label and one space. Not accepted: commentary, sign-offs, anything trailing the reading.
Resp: 11:26
